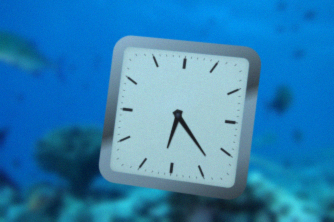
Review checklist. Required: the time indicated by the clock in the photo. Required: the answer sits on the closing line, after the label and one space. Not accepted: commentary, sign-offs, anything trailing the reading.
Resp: 6:23
